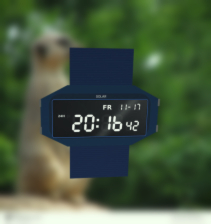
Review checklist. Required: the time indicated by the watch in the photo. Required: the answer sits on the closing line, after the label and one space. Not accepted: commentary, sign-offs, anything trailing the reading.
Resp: 20:16:42
